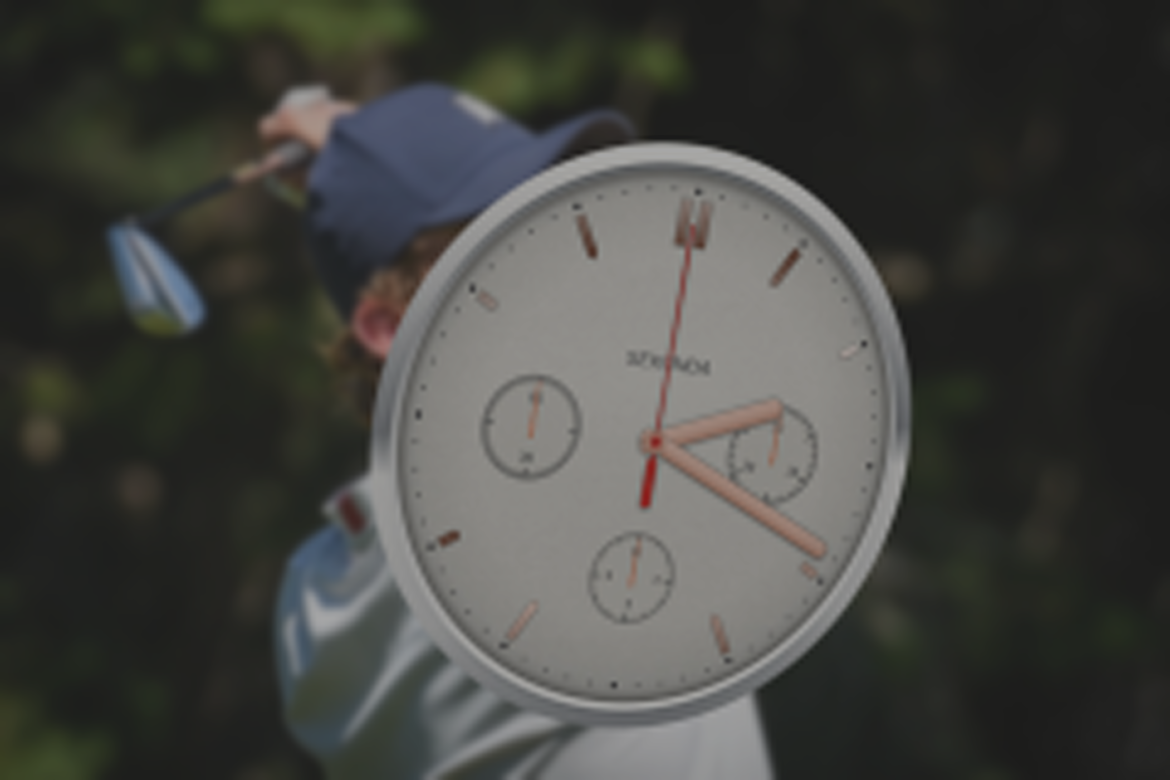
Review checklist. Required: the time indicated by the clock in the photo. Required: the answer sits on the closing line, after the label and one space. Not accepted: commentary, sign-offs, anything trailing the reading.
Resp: 2:19
